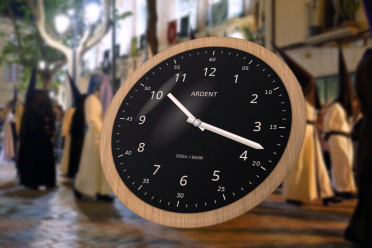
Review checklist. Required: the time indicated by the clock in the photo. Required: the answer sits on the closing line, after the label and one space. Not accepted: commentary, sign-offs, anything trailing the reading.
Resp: 10:18
